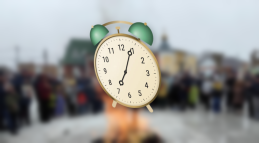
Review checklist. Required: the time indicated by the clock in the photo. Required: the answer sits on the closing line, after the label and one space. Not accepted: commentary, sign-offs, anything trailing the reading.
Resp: 7:04
